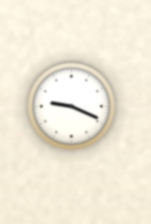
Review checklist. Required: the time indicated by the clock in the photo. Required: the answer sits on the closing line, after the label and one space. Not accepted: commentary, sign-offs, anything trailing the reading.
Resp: 9:19
